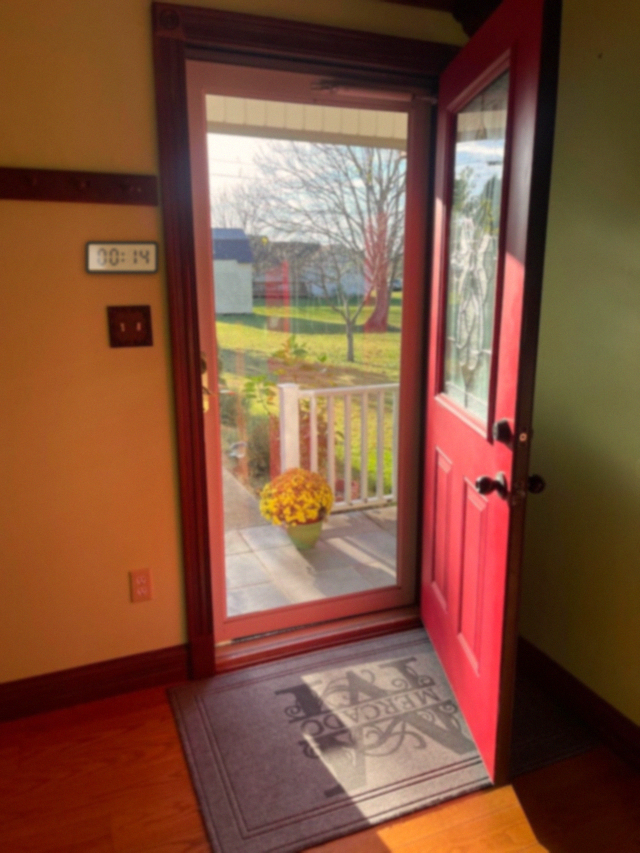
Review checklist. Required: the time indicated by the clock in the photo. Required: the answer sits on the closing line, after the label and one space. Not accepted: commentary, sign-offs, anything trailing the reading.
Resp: 0:14
